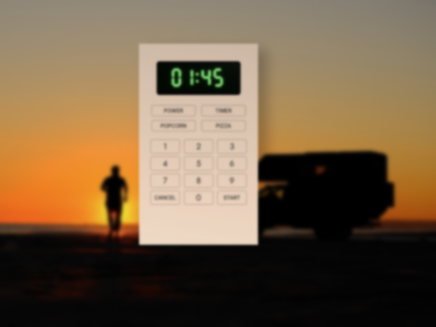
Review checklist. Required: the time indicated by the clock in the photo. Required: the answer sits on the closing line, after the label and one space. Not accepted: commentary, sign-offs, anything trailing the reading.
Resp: 1:45
